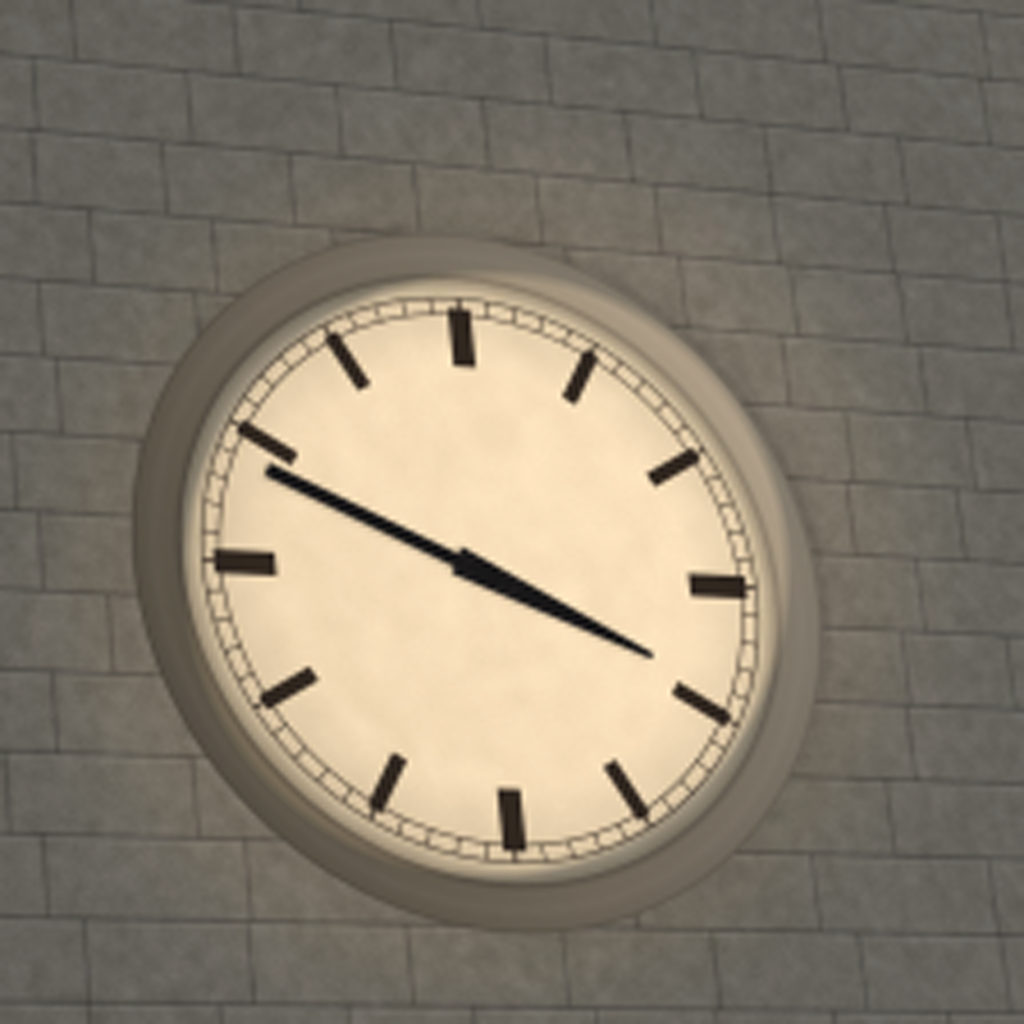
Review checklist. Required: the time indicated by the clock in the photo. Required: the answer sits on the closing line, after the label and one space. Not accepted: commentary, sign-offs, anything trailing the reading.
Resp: 3:49
